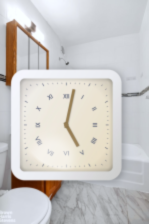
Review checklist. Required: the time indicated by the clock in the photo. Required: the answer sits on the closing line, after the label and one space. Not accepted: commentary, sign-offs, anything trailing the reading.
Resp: 5:02
